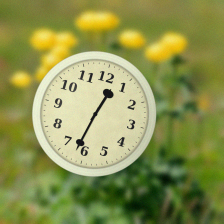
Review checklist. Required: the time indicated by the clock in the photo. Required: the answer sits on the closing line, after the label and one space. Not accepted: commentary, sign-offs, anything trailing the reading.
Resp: 12:32
